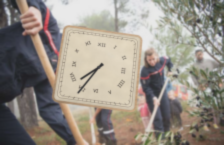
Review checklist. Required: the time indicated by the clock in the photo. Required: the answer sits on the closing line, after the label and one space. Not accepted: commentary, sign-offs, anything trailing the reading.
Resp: 7:35
